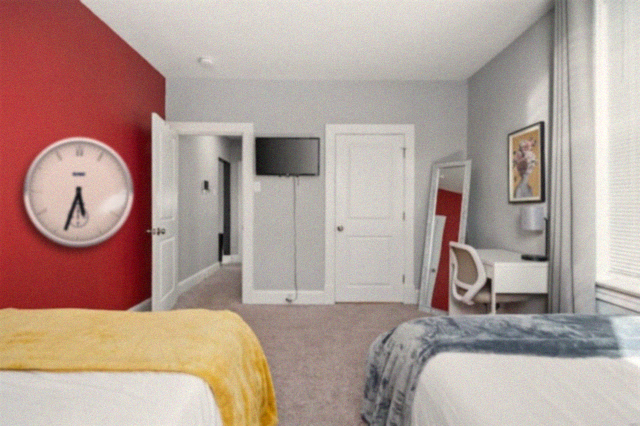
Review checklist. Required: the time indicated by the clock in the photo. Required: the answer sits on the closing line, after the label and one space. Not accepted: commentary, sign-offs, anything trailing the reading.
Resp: 5:33
